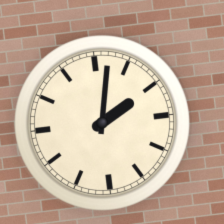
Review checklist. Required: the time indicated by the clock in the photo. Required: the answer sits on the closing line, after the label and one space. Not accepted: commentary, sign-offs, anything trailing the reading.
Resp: 2:02
